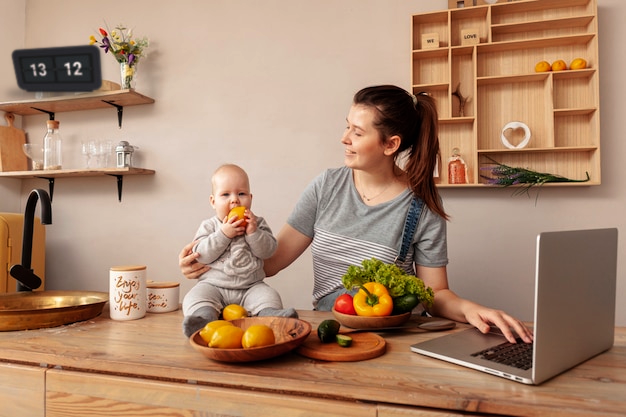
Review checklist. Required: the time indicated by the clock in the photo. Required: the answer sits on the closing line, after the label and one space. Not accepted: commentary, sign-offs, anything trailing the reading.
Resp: 13:12
